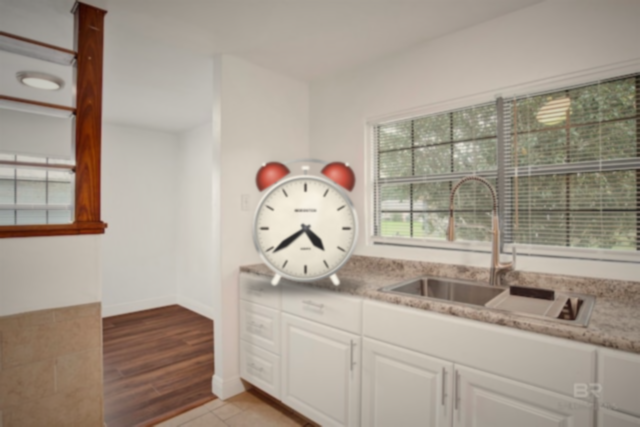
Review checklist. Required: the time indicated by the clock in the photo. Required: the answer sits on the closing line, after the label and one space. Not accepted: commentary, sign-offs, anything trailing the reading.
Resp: 4:39
